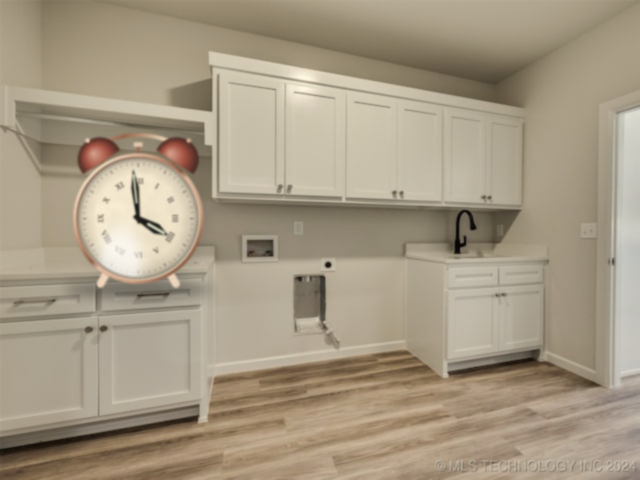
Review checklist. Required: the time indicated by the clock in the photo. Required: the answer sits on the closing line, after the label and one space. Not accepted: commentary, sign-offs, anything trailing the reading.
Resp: 3:59
